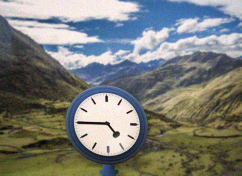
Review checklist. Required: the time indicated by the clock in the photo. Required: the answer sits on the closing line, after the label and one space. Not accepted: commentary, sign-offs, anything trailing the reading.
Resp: 4:45
